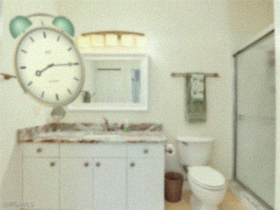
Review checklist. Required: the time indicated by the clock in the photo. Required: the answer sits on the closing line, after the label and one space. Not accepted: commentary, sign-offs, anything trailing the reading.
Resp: 8:15
